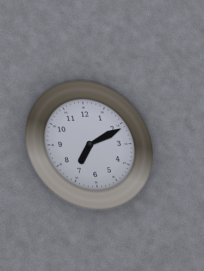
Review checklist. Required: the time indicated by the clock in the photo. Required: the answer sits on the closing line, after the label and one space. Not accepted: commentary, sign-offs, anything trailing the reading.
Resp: 7:11
